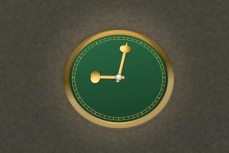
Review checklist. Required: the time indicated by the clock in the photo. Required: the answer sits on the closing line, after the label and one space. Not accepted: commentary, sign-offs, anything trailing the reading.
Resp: 9:02
